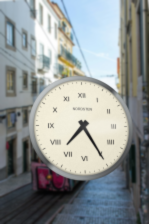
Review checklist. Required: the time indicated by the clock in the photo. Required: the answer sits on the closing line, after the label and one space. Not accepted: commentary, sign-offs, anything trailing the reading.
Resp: 7:25
